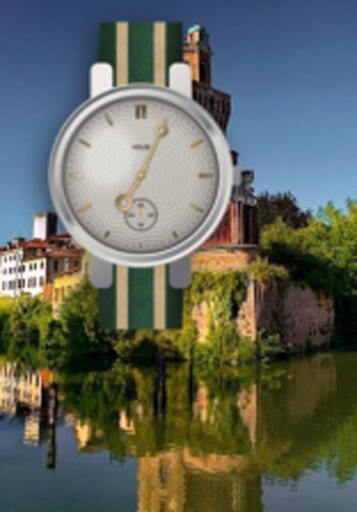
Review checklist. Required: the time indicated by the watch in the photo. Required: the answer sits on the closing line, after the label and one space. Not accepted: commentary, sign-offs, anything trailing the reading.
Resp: 7:04
